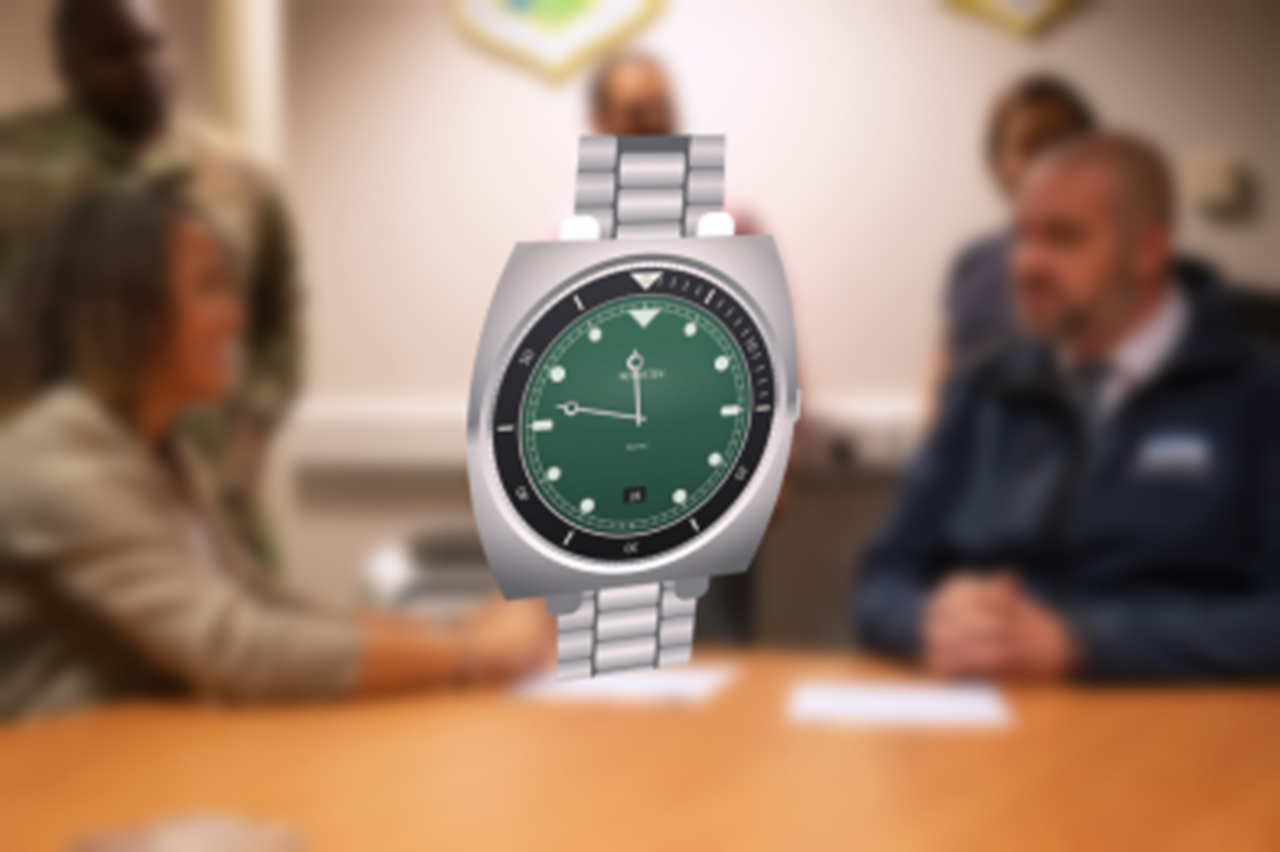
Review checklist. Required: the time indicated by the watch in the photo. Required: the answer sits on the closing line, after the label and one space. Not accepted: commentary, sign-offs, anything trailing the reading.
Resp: 11:47
